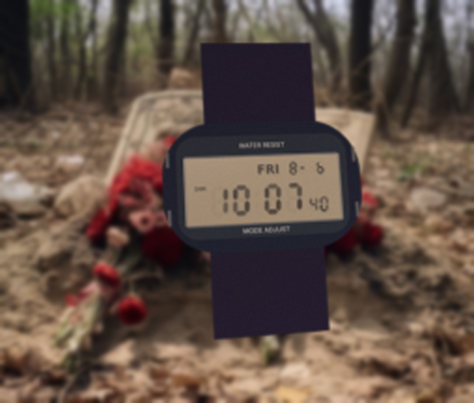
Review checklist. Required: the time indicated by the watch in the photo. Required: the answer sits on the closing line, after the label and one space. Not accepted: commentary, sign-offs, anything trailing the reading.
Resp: 10:07:40
